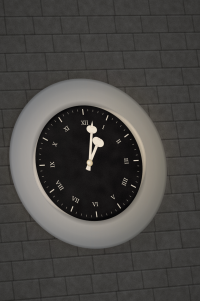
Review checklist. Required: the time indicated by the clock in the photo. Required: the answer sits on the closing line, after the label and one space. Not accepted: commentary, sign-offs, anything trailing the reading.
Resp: 1:02
